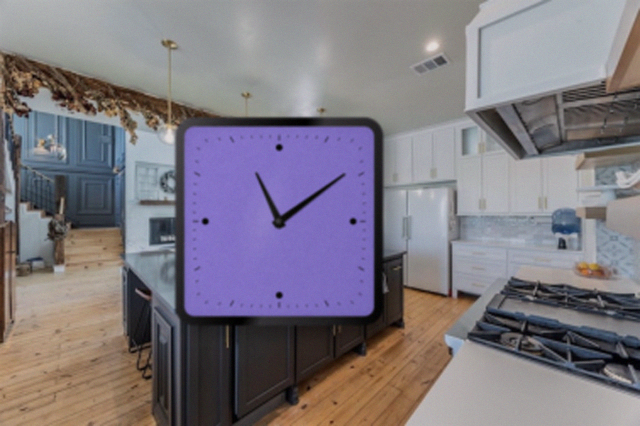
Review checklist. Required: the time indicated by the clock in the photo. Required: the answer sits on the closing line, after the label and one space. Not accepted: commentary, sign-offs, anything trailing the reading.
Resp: 11:09
